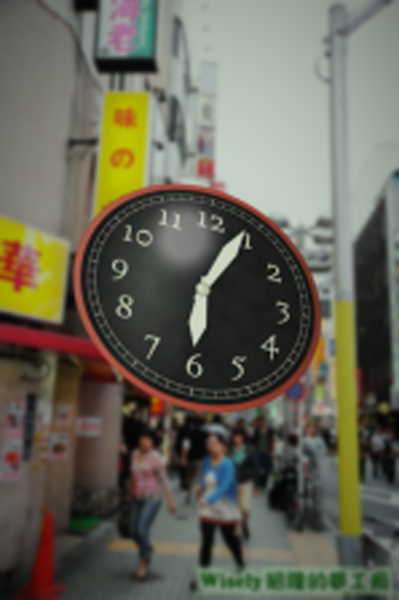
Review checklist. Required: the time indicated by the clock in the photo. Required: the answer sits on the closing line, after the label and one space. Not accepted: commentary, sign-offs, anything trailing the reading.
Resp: 6:04
